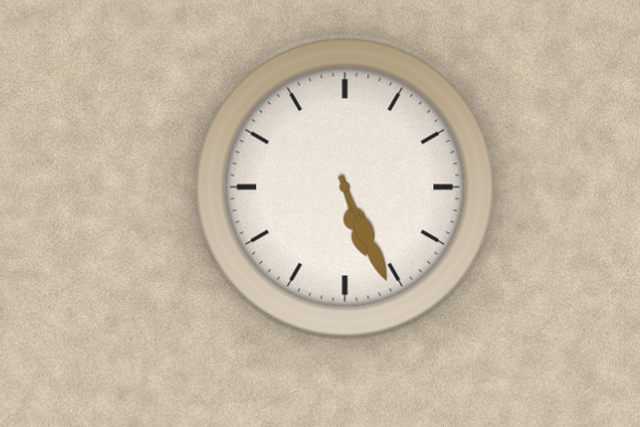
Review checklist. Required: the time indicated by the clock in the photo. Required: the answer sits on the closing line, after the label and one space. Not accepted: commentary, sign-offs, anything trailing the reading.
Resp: 5:26
